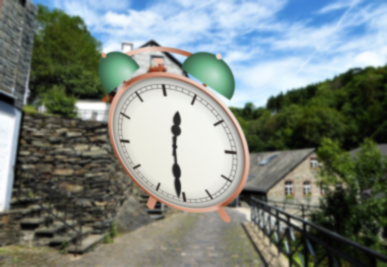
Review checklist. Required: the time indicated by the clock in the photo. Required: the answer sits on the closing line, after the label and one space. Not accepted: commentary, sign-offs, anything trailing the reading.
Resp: 12:31
